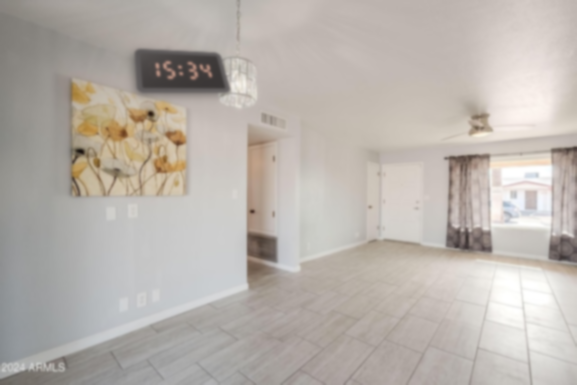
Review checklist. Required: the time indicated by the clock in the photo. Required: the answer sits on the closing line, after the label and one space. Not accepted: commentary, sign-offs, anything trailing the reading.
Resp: 15:34
